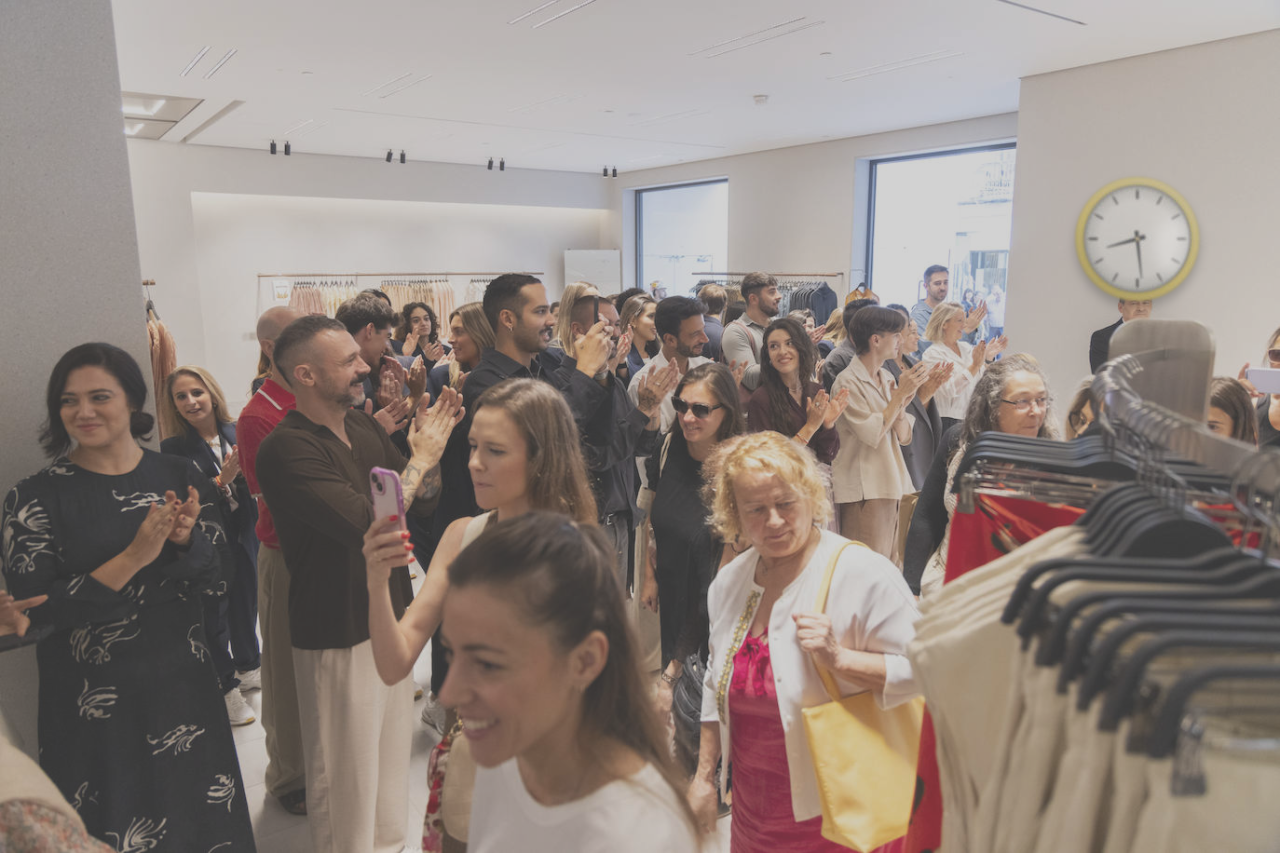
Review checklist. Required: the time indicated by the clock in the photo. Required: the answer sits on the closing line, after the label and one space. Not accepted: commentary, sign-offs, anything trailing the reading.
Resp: 8:29
